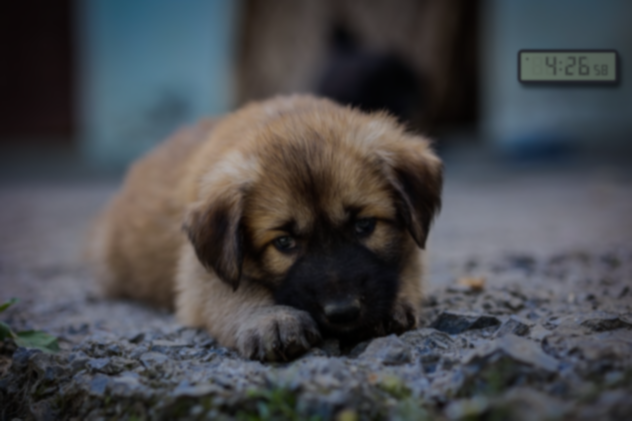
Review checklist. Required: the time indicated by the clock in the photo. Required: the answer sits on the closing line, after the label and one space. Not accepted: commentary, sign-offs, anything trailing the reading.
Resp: 4:26
